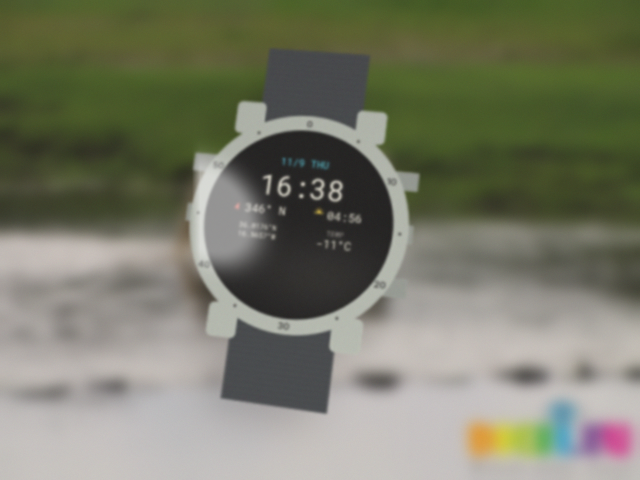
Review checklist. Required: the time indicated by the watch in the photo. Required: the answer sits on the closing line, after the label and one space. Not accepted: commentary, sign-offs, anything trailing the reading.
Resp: 16:38
